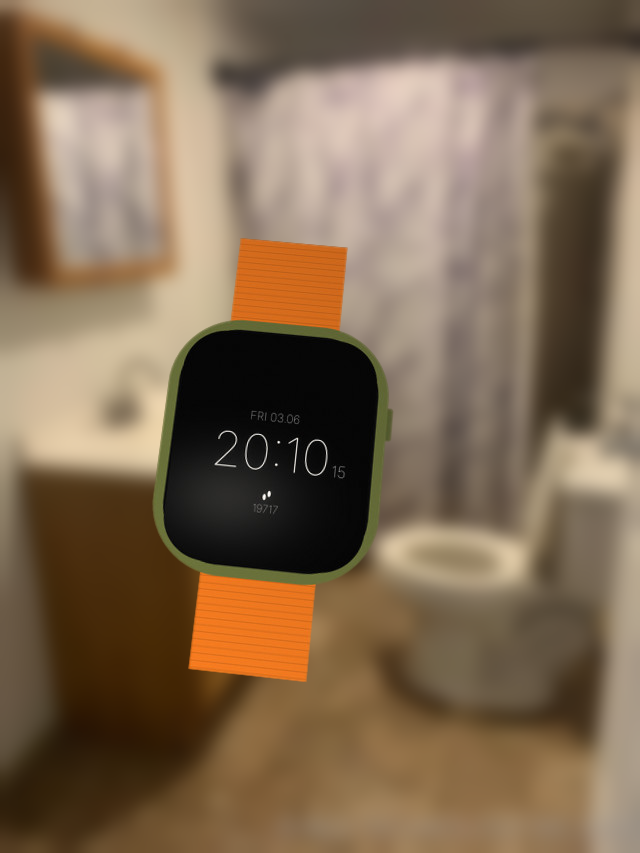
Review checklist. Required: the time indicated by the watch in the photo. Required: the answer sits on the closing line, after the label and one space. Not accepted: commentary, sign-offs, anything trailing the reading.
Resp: 20:10:15
